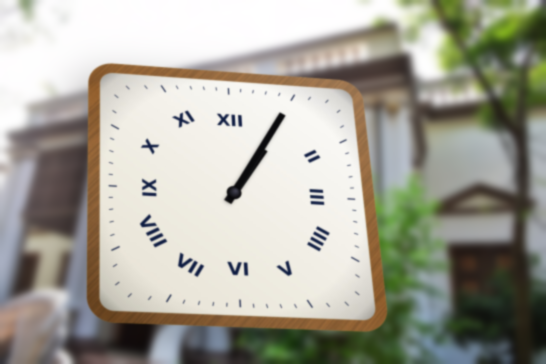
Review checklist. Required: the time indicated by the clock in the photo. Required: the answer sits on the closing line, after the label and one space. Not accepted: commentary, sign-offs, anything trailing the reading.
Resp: 1:05
